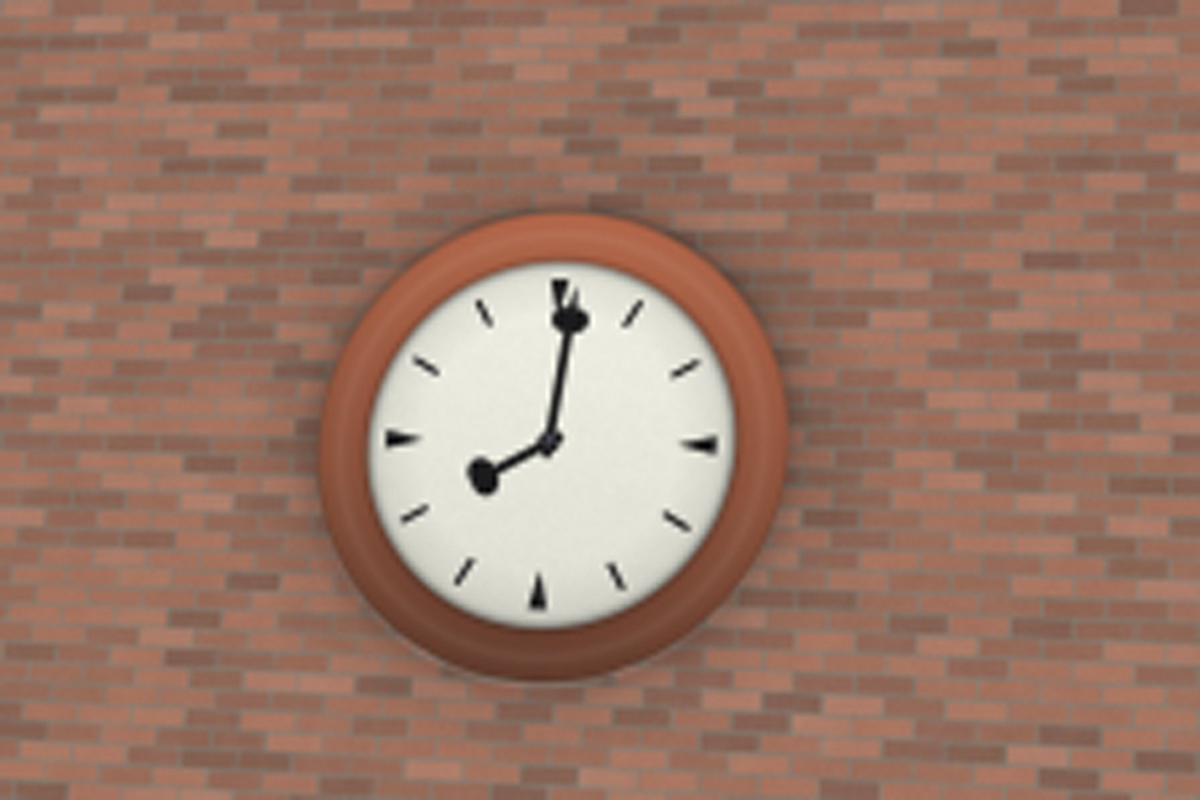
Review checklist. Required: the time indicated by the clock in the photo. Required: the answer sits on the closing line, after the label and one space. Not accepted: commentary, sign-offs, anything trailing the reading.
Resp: 8:01
